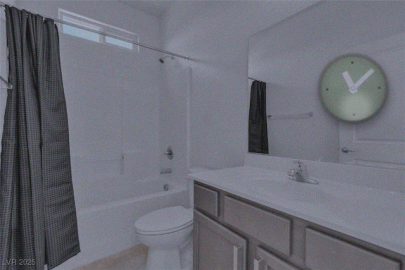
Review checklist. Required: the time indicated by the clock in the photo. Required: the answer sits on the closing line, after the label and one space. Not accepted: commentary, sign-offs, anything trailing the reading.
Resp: 11:08
